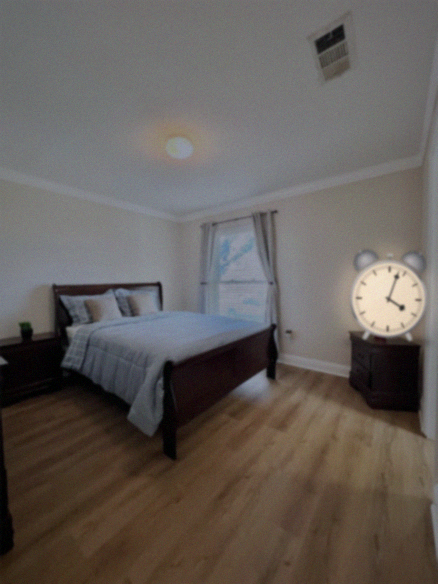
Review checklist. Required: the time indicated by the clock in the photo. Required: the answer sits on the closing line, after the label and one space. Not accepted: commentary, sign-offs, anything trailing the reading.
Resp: 4:03
